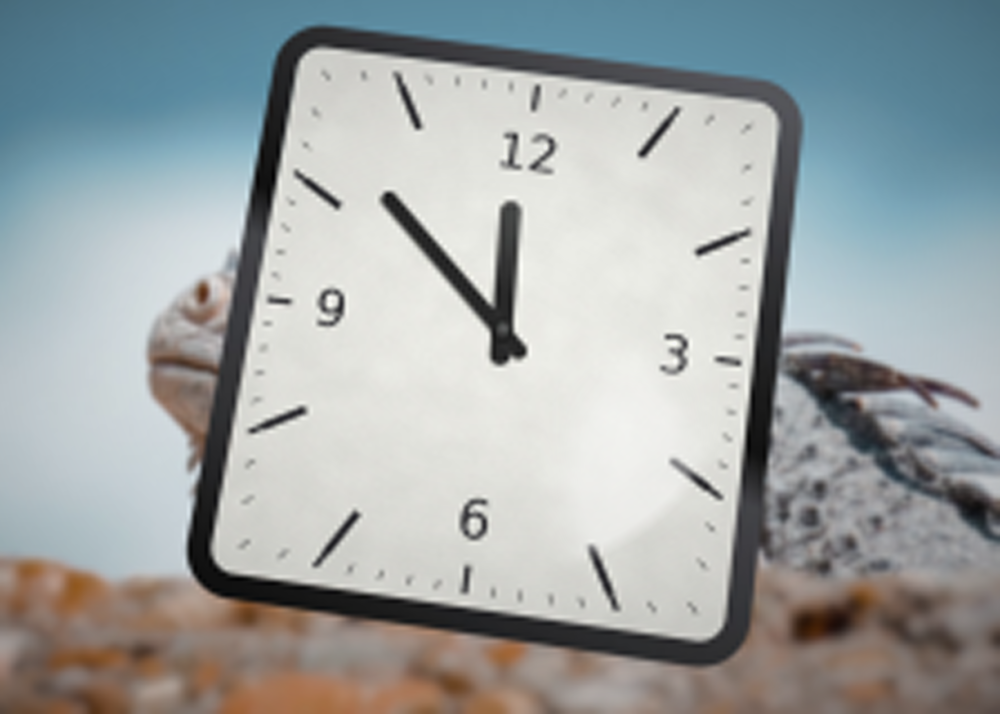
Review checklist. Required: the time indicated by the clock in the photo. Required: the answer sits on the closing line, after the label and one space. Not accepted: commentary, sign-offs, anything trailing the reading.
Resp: 11:52
